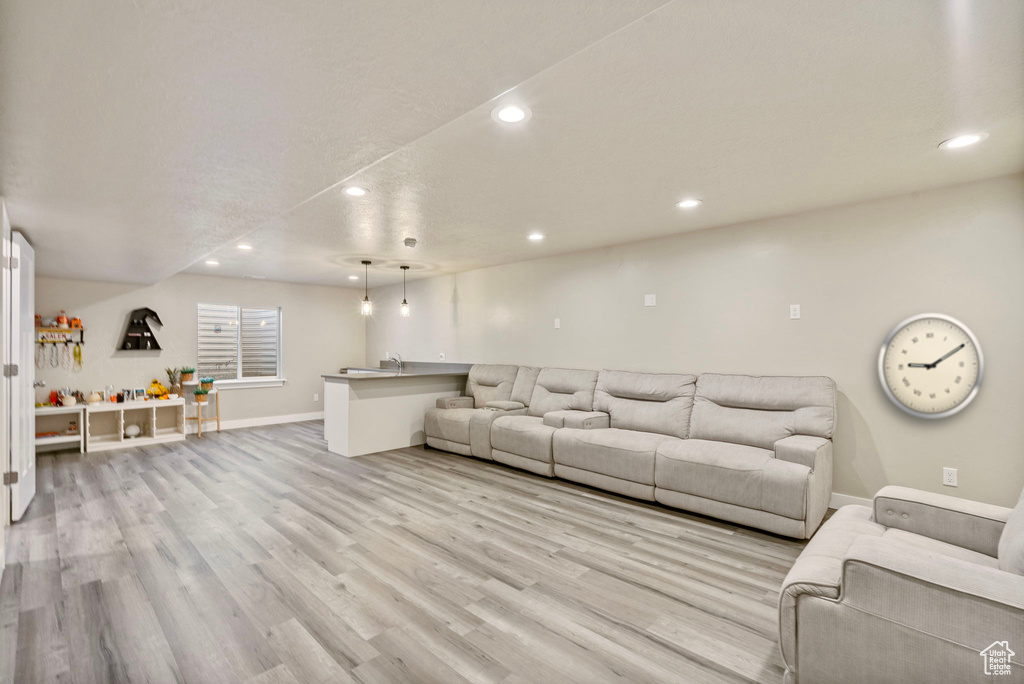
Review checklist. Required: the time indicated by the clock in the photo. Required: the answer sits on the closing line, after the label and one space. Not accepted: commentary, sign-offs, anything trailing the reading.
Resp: 9:10
